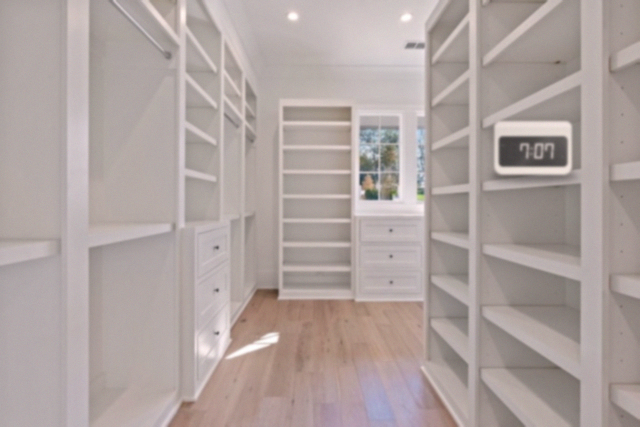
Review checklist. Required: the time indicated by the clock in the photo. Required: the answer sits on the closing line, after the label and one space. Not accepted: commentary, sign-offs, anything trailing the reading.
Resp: 7:07
